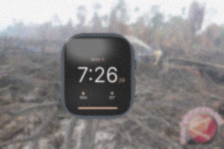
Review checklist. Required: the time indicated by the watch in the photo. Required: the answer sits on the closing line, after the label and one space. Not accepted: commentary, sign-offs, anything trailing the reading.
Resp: 7:26
